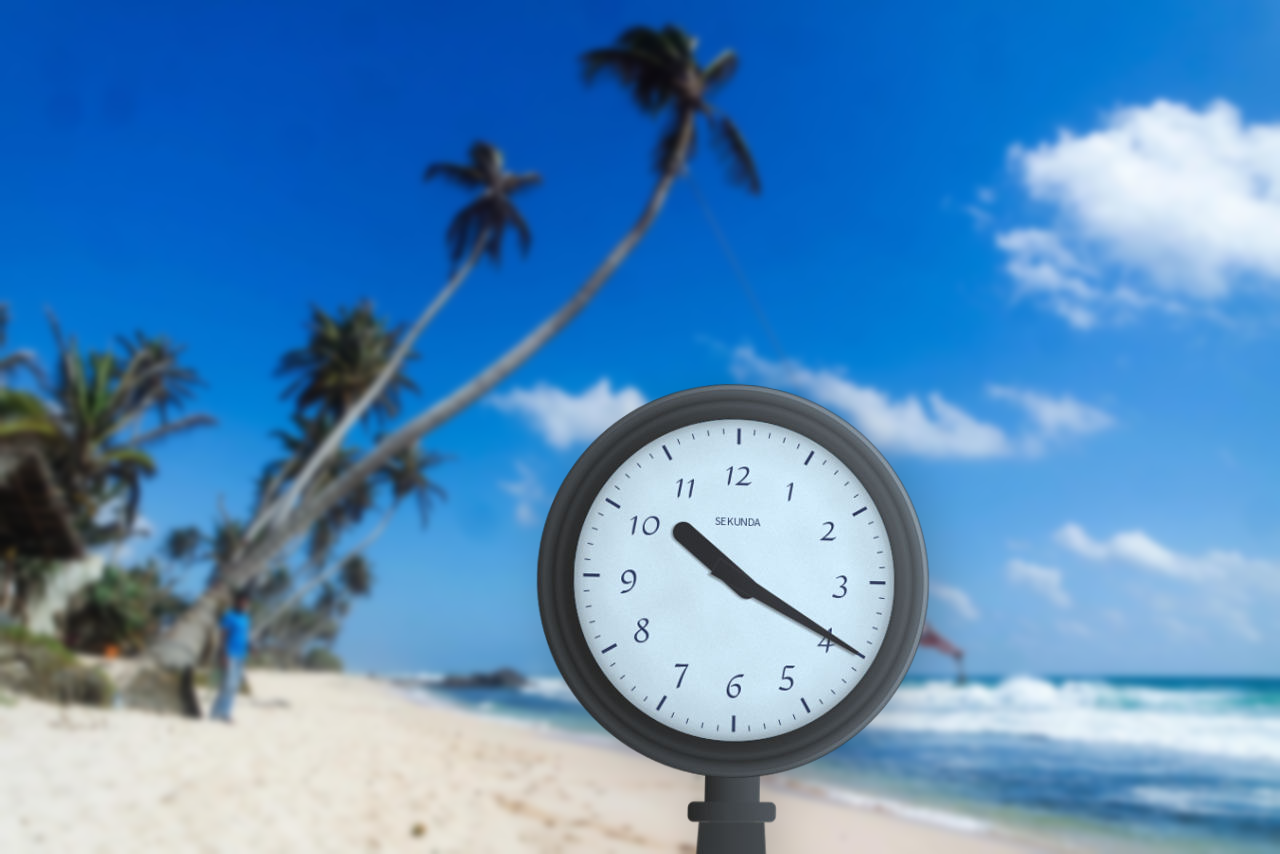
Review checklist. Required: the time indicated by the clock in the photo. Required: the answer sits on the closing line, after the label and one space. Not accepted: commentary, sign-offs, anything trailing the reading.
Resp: 10:20
